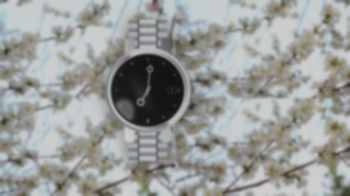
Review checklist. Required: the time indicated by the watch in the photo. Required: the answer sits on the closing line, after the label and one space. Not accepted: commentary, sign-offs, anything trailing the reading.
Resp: 7:01
